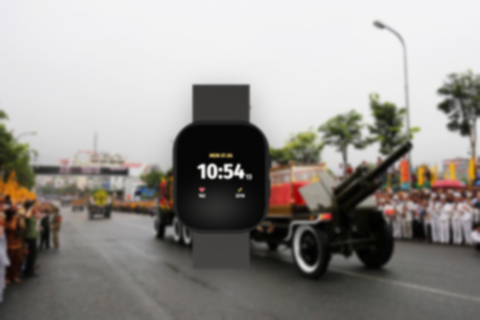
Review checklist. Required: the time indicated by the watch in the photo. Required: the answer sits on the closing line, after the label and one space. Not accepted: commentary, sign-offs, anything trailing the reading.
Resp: 10:54
